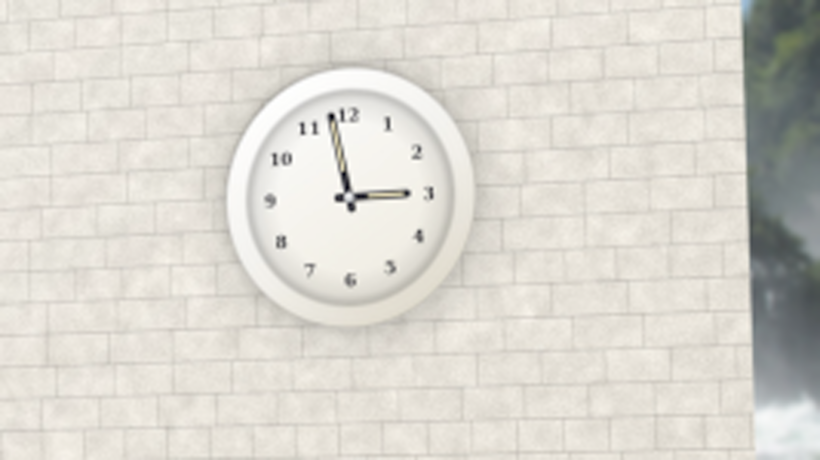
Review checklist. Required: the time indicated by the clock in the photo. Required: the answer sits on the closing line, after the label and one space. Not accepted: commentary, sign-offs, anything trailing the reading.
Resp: 2:58
